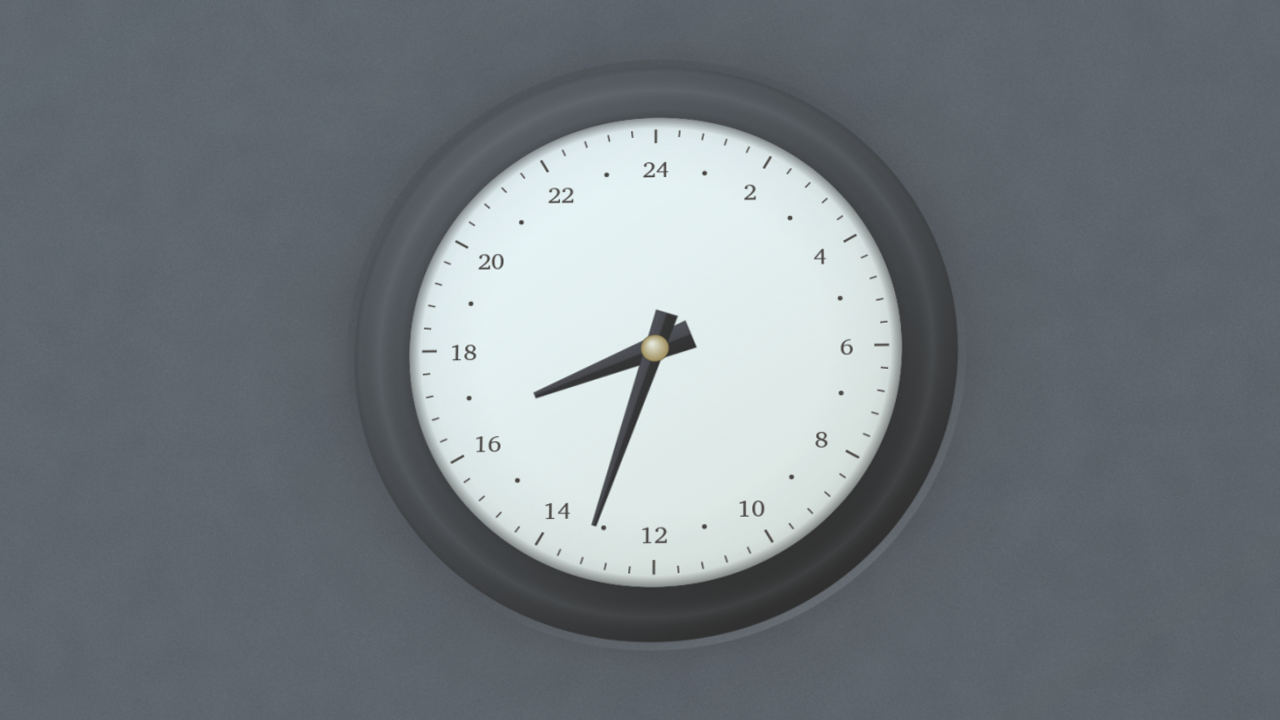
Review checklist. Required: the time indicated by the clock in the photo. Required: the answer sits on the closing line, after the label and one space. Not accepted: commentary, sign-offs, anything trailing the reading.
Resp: 16:33
